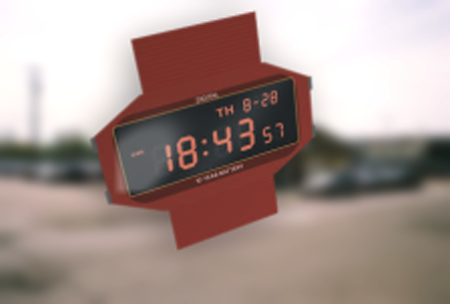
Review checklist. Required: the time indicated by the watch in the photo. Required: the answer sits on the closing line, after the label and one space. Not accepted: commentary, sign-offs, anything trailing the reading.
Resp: 18:43:57
